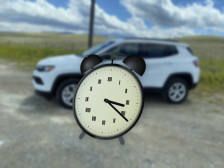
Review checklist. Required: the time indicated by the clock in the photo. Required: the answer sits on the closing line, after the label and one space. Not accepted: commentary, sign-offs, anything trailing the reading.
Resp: 3:21
